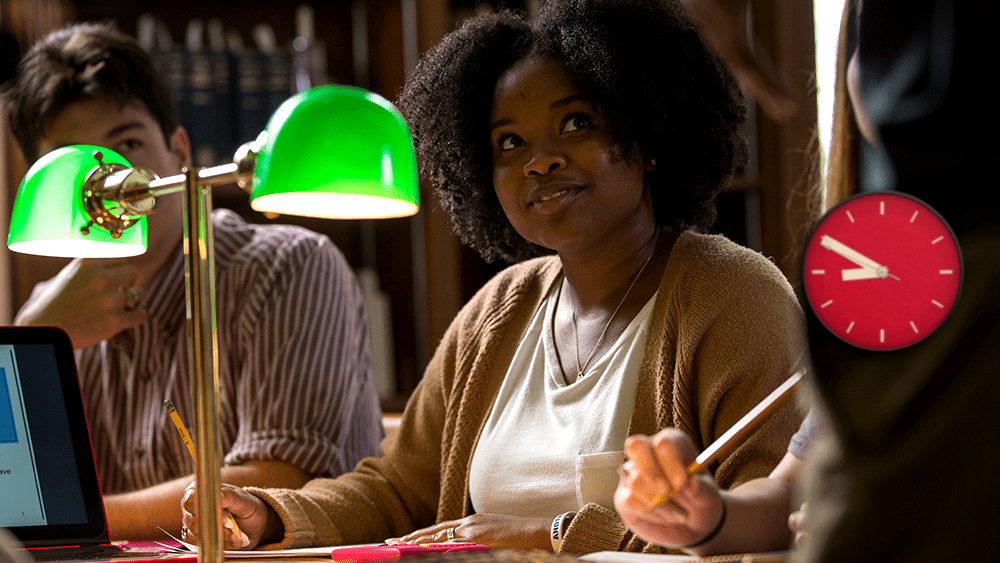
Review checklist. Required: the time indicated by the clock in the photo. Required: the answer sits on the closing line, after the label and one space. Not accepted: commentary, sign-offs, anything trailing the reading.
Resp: 8:49:49
